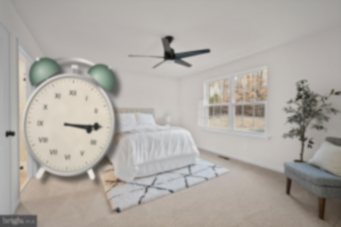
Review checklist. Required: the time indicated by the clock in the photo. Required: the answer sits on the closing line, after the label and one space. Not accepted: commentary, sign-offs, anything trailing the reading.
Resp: 3:15
